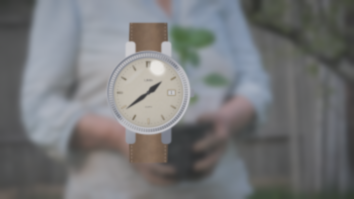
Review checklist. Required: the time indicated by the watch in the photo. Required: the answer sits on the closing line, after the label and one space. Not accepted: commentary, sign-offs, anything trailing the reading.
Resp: 1:39
